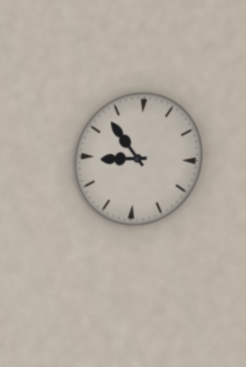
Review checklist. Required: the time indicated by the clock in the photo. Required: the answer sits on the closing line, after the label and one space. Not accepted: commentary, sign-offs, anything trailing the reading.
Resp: 8:53
